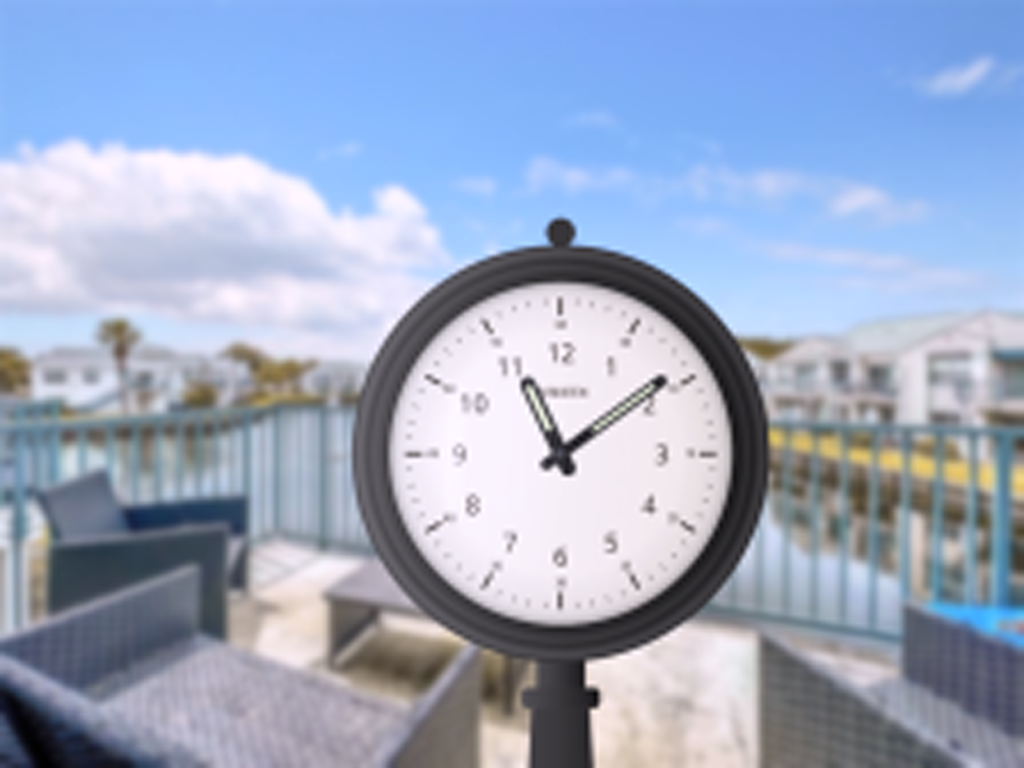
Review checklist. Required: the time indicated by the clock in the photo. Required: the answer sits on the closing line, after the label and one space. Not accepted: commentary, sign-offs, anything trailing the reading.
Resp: 11:09
